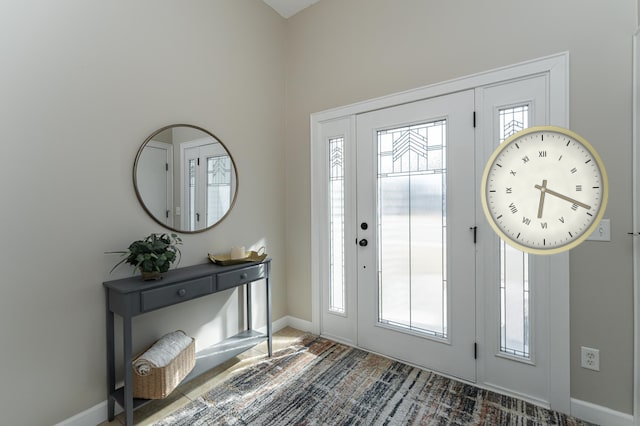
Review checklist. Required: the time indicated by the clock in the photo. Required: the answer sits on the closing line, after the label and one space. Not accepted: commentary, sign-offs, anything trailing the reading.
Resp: 6:19
